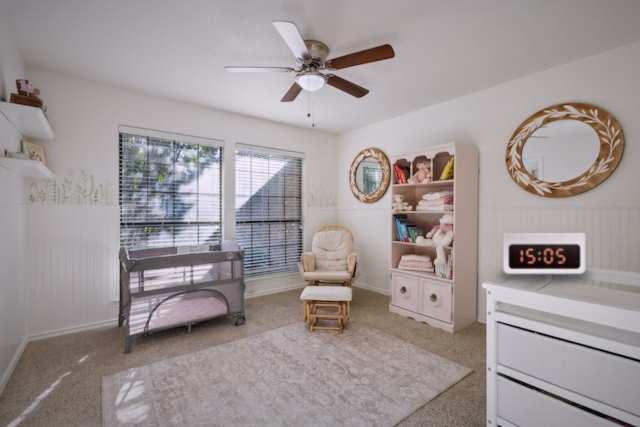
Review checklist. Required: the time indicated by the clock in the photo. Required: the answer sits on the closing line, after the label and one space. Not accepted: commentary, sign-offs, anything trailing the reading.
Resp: 15:05
